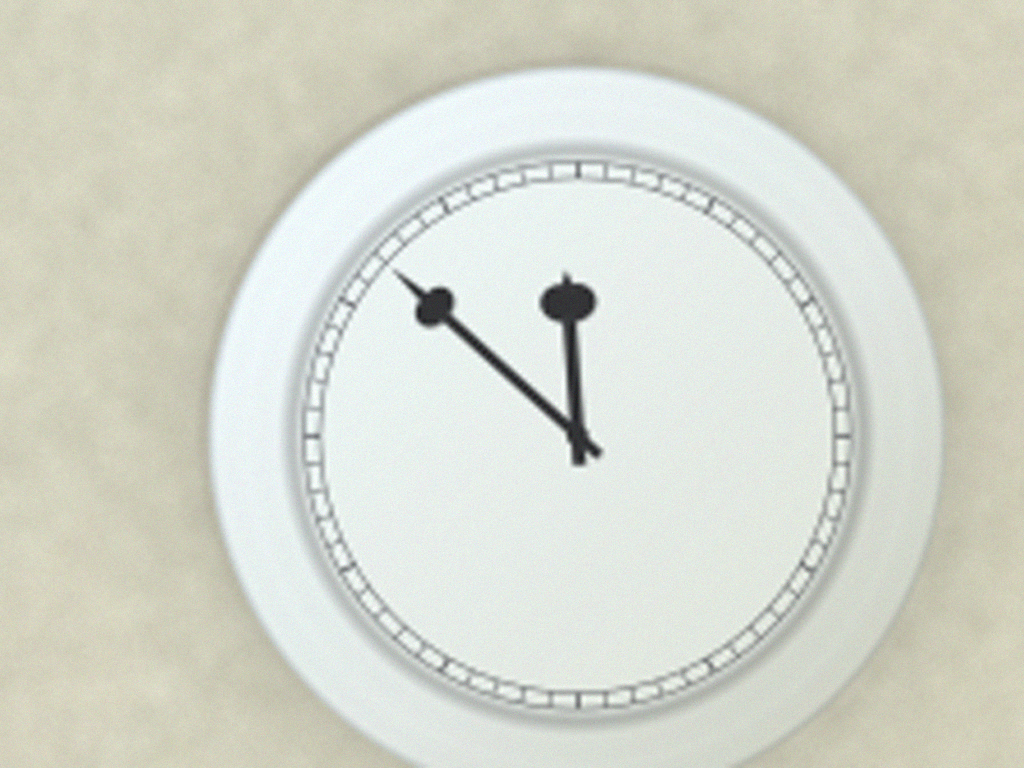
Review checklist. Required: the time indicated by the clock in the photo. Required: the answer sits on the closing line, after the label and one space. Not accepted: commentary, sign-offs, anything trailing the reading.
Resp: 11:52
